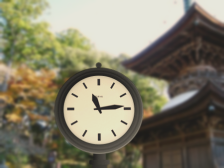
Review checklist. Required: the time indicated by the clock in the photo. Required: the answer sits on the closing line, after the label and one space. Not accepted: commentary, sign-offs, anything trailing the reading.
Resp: 11:14
